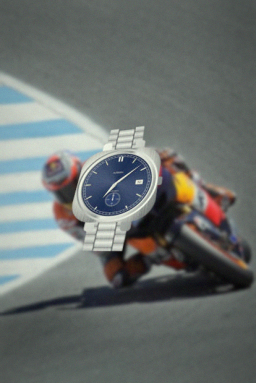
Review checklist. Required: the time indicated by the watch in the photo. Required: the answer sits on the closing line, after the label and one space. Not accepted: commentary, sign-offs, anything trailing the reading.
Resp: 7:08
